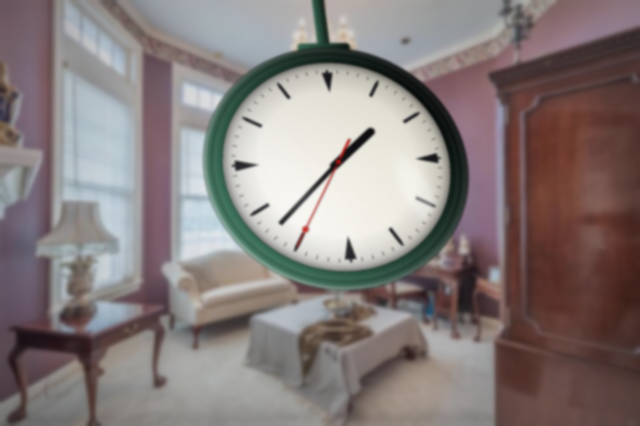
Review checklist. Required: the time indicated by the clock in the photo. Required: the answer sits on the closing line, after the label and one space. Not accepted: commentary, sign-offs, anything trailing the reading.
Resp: 1:37:35
